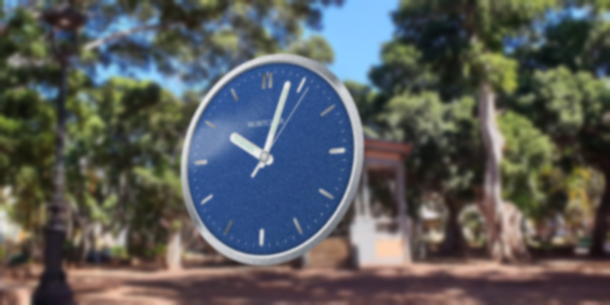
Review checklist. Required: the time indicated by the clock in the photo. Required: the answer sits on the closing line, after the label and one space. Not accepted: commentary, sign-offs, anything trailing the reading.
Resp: 10:03:06
